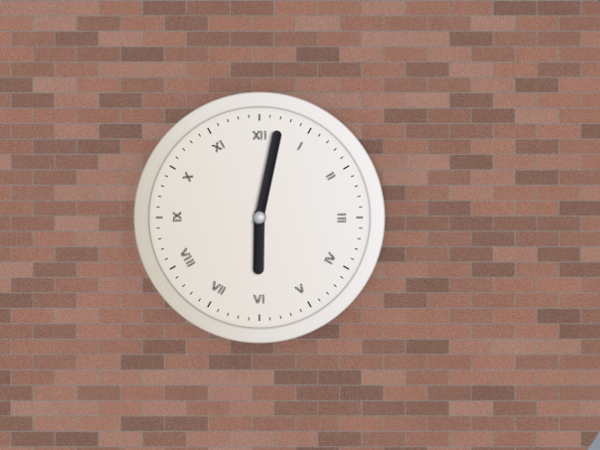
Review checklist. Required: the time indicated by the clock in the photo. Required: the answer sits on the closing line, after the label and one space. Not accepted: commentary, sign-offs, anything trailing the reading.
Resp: 6:02
